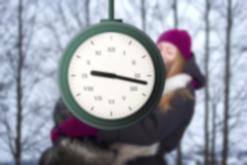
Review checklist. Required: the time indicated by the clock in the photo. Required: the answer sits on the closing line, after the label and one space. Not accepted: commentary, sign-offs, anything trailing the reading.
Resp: 9:17
